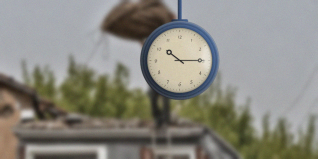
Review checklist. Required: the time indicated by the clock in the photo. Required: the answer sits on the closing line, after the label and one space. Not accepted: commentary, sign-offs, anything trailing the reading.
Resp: 10:15
